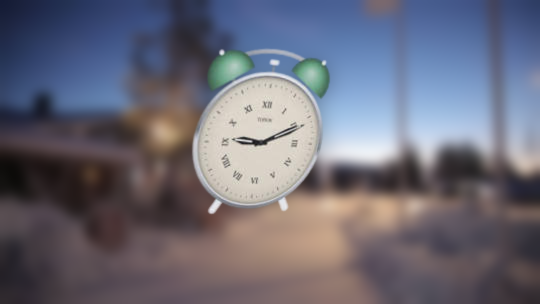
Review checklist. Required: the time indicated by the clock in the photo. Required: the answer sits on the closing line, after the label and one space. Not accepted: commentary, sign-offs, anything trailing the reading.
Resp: 9:11
